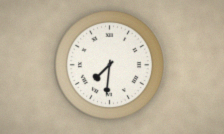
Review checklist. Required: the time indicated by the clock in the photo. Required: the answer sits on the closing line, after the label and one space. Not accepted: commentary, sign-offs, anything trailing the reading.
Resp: 7:31
